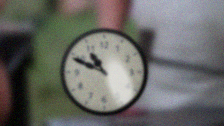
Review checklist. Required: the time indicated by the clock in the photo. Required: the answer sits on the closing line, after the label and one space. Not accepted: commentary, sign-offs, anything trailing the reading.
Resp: 10:49
